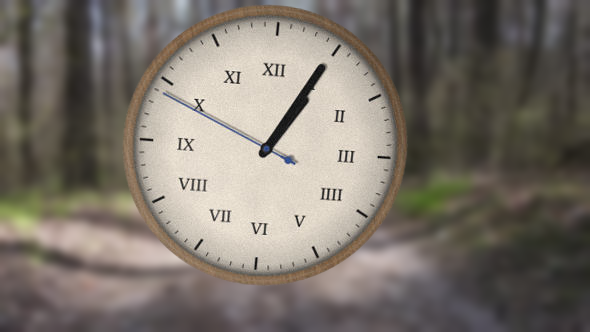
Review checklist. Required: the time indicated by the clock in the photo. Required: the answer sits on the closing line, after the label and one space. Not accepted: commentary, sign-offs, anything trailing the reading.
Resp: 1:04:49
